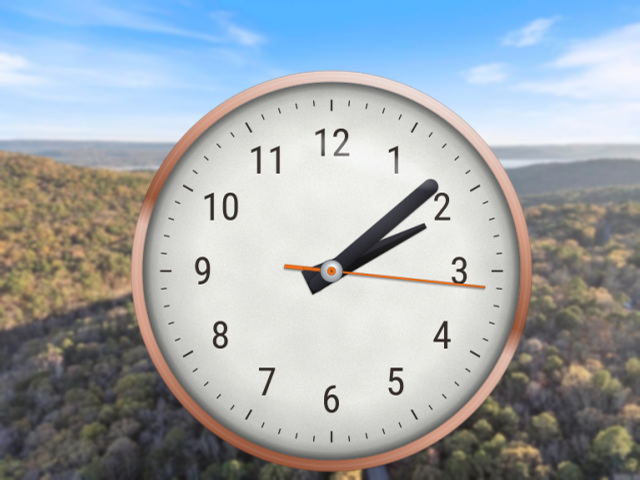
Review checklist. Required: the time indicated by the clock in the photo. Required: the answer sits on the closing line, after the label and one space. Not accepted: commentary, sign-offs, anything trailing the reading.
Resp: 2:08:16
